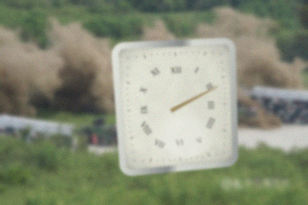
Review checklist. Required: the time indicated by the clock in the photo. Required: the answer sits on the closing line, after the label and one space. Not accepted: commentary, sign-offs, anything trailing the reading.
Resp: 2:11
